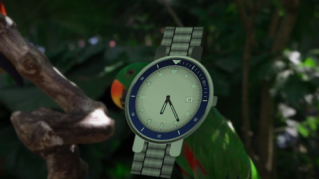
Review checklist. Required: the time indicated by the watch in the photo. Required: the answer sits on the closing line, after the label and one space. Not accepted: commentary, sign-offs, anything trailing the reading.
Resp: 6:24
